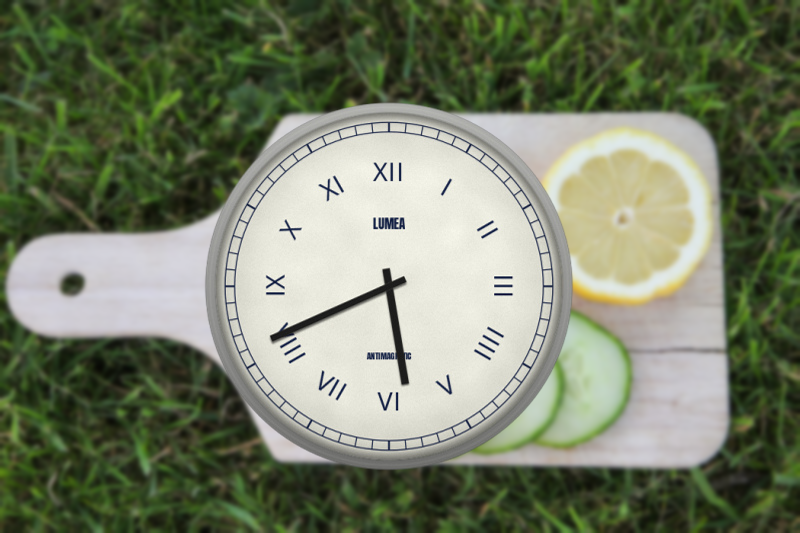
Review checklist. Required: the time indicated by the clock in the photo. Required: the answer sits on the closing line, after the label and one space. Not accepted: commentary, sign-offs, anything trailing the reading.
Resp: 5:41
